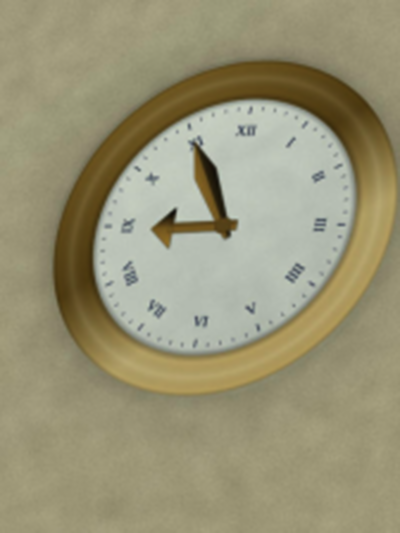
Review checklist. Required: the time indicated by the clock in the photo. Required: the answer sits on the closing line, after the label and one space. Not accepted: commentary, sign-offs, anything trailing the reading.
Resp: 8:55
